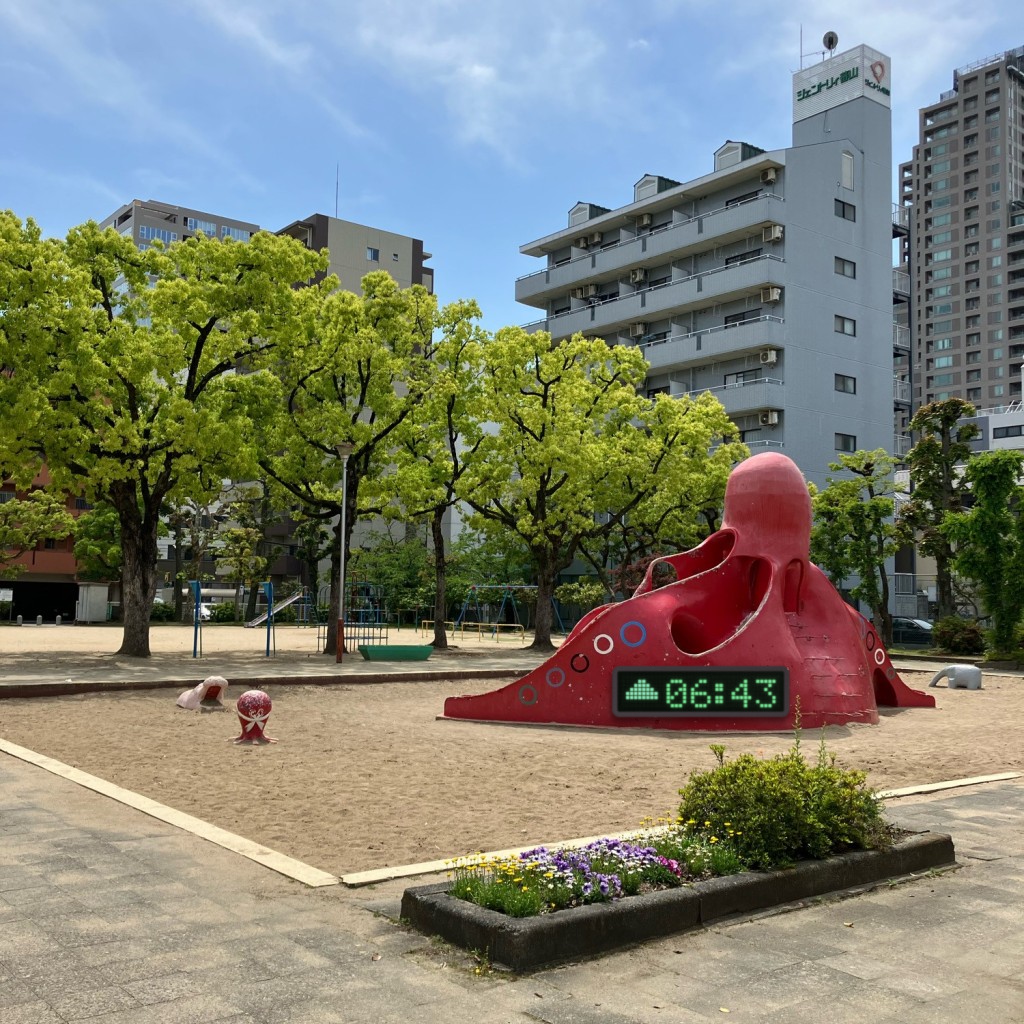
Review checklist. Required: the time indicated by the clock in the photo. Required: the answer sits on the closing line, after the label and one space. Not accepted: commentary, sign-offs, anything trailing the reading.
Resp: 6:43
